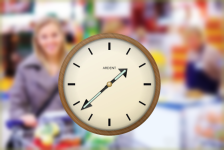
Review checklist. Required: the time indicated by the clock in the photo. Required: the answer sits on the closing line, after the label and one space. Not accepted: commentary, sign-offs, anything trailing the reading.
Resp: 1:38
